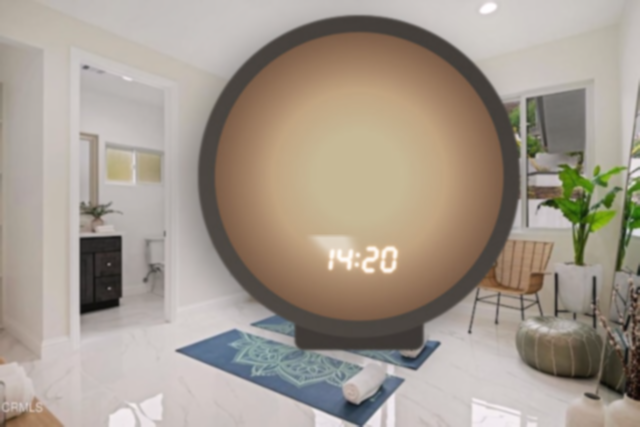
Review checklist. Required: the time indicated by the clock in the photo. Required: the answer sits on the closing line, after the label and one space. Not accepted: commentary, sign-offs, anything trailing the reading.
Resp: 14:20
